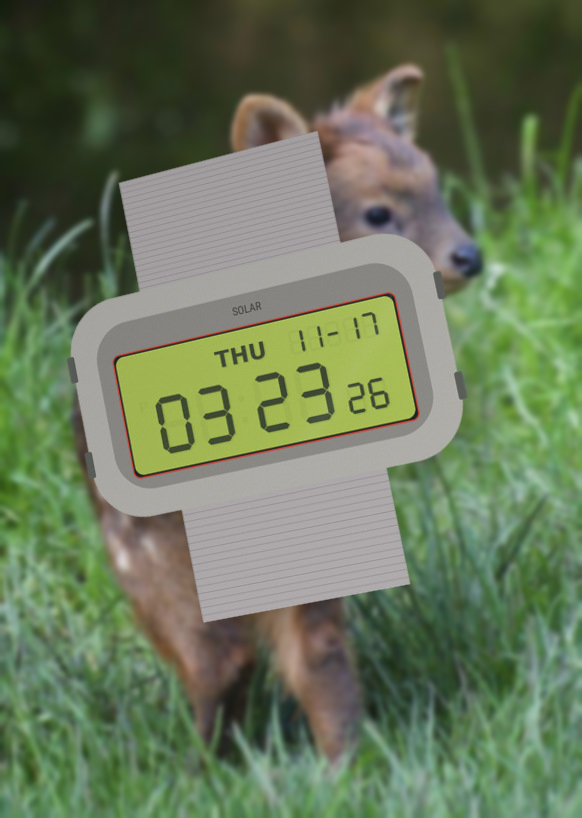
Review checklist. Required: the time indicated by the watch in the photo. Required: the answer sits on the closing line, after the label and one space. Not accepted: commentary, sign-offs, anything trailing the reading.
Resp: 3:23:26
